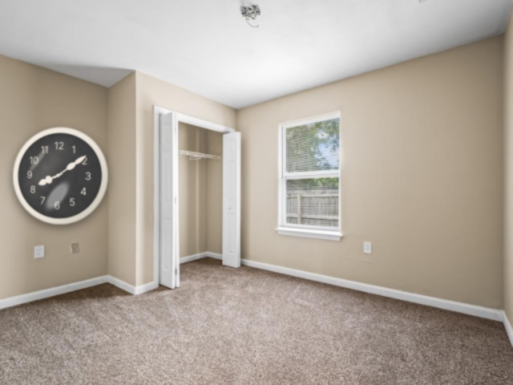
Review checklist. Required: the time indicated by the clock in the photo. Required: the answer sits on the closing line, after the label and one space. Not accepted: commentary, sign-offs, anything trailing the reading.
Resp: 8:09
